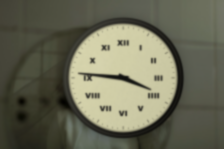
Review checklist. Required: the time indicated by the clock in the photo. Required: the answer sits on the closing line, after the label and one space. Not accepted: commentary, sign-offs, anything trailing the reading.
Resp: 3:46
